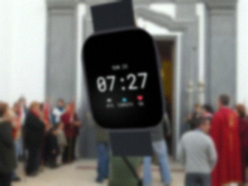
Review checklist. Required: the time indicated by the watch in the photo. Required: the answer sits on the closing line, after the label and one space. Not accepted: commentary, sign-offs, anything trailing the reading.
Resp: 7:27
